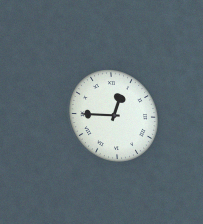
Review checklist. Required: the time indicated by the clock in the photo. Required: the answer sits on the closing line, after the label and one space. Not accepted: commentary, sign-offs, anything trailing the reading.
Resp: 12:45
